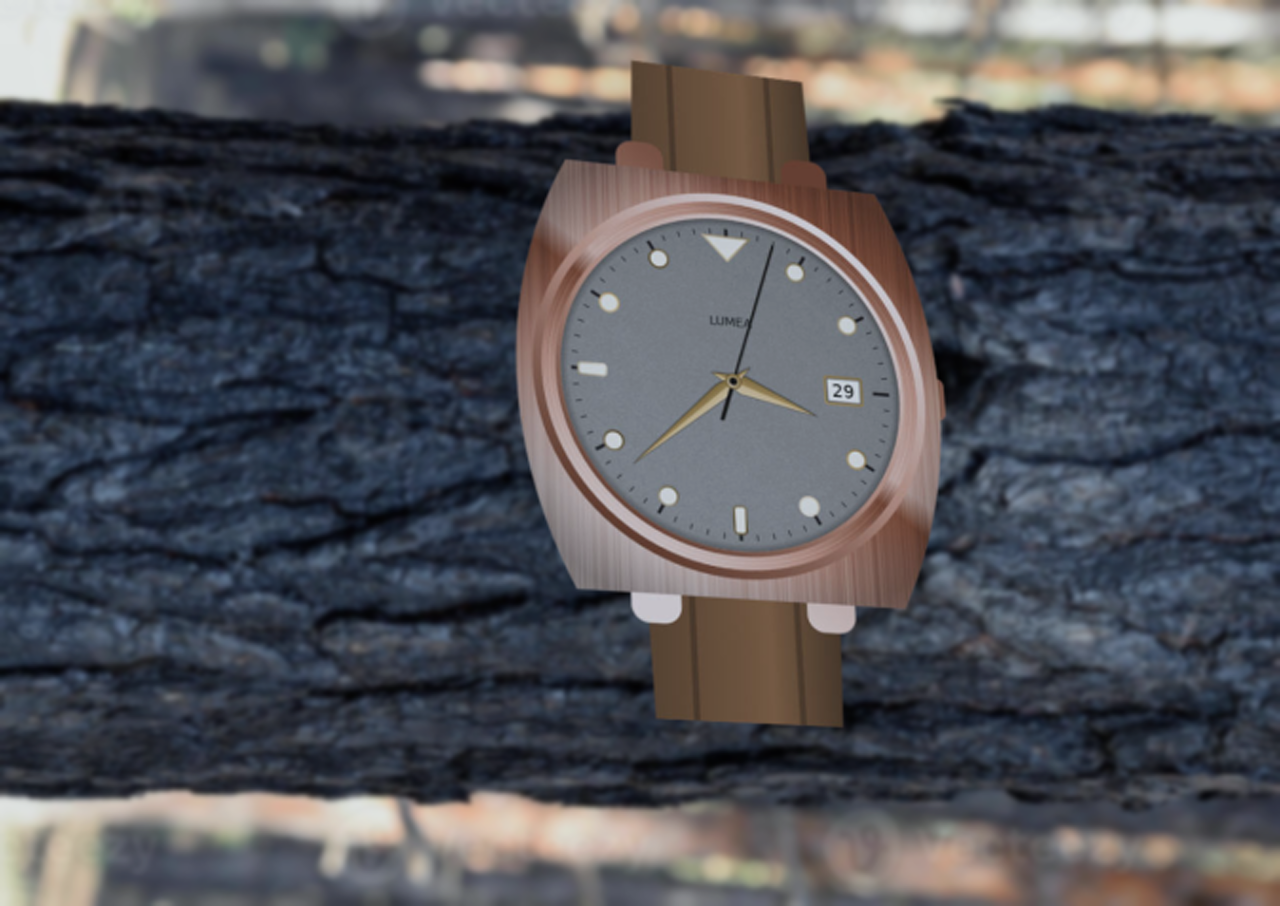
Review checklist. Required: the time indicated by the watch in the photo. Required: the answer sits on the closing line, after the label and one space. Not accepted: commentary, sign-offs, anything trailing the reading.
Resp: 3:38:03
